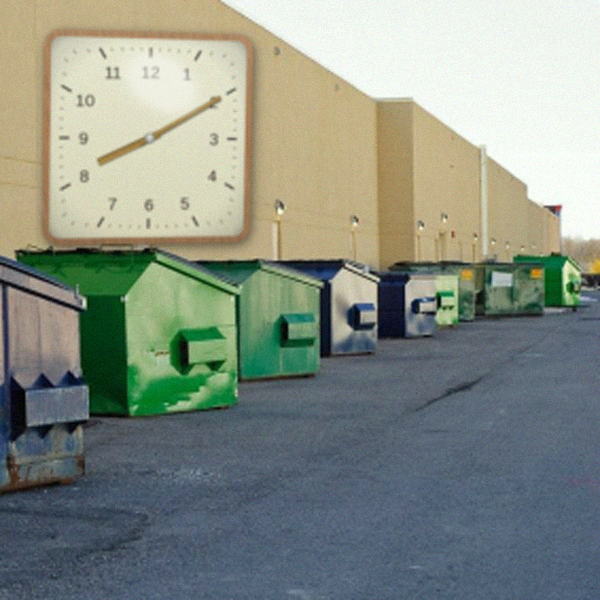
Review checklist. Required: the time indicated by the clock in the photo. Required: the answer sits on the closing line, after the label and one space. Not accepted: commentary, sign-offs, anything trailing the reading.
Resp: 8:10
